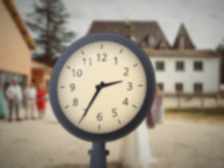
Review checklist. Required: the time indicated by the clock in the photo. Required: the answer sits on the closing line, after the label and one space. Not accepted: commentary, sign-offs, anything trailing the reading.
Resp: 2:35
